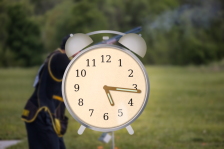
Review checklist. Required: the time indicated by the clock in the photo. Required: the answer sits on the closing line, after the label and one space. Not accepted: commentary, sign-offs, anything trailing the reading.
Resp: 5:16
